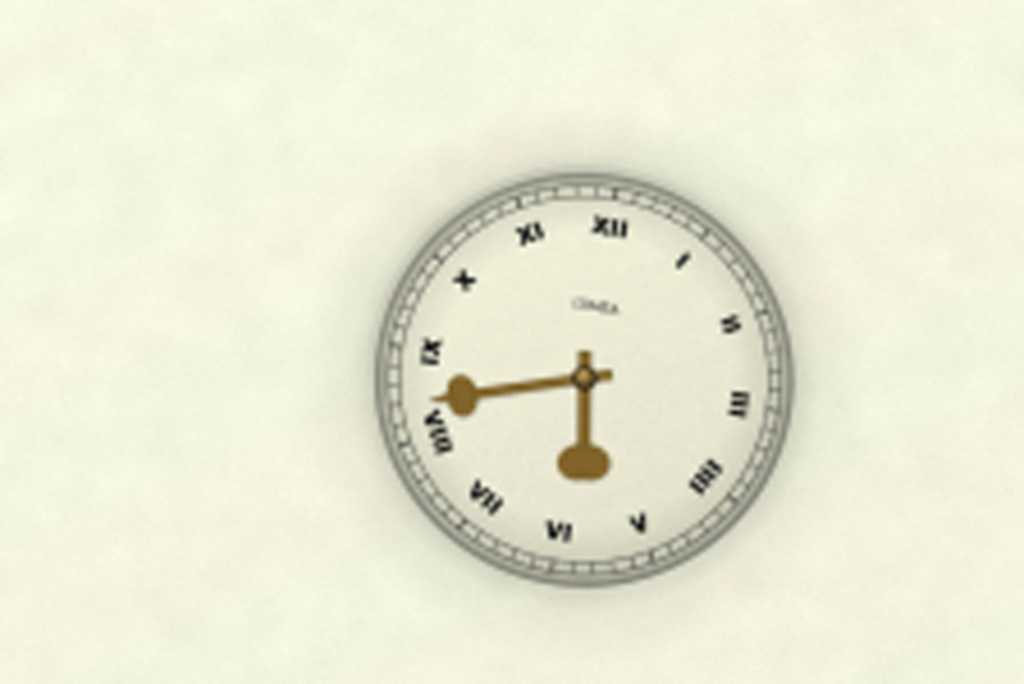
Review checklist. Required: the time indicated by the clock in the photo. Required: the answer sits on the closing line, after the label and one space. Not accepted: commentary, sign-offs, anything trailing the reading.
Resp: 5:42
